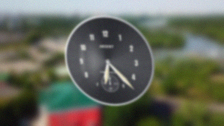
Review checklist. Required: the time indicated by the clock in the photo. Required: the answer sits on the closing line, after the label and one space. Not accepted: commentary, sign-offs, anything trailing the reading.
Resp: 6:23
